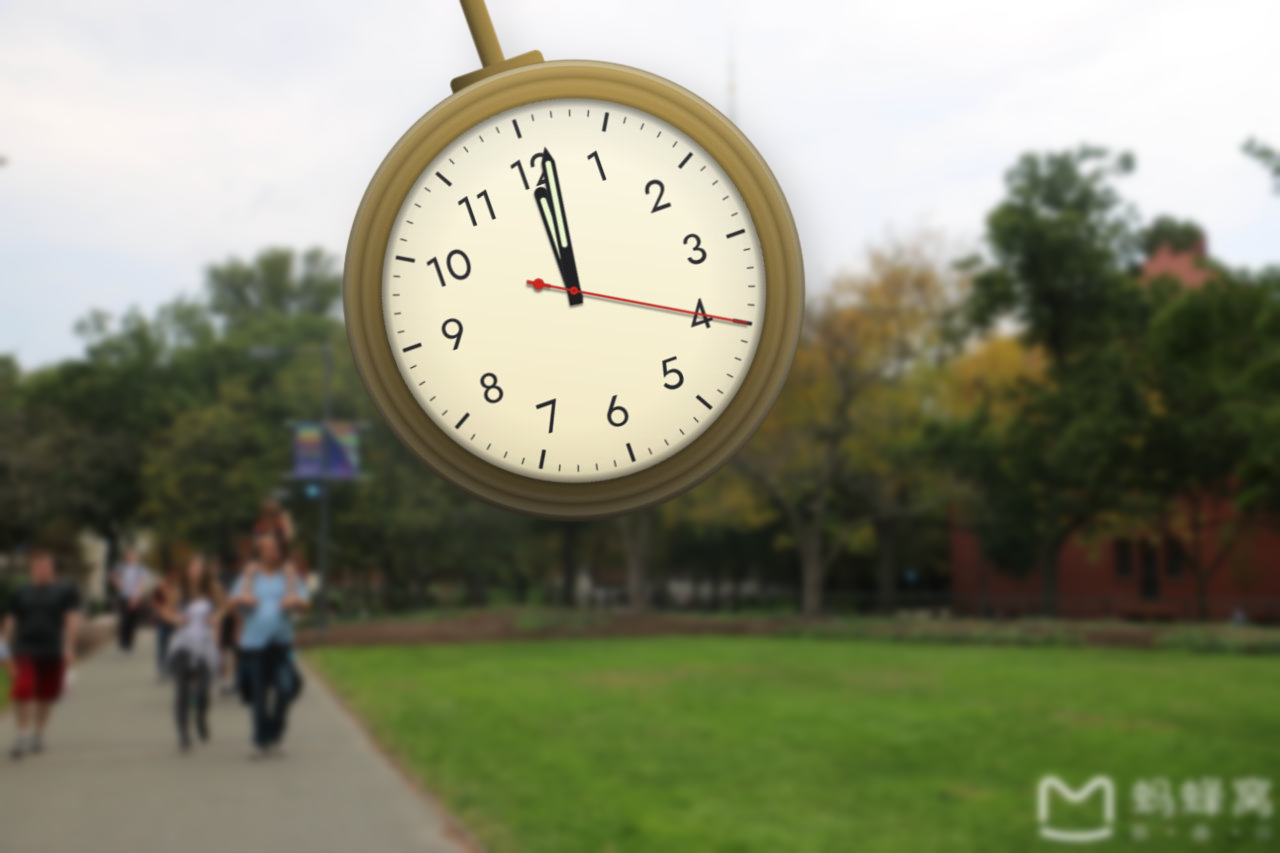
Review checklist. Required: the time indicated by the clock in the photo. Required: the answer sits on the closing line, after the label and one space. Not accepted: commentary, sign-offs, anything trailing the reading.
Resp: 12:01:20
